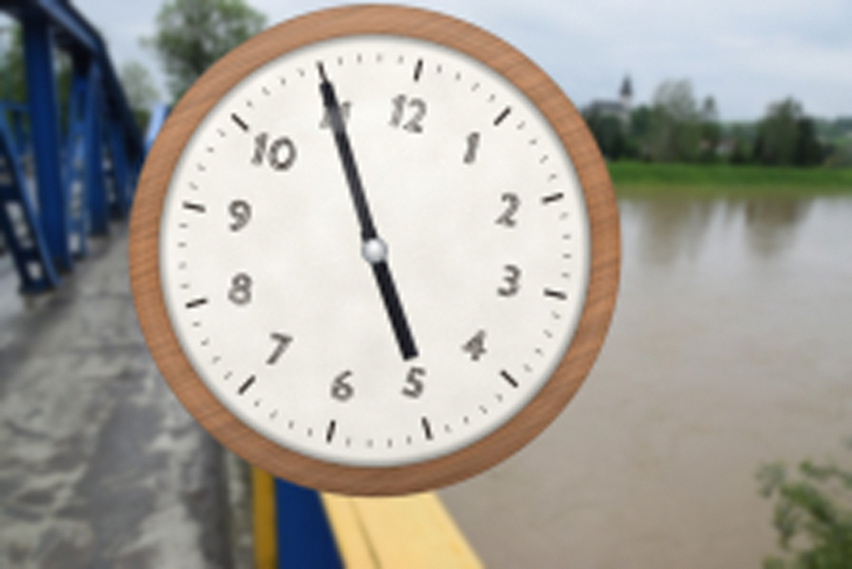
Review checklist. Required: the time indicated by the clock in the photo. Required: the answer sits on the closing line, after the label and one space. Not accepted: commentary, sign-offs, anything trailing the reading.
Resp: 4:55
